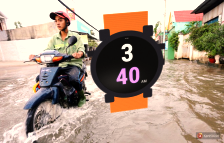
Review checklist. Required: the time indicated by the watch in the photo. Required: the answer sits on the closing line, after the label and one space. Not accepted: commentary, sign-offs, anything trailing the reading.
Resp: 3:40
